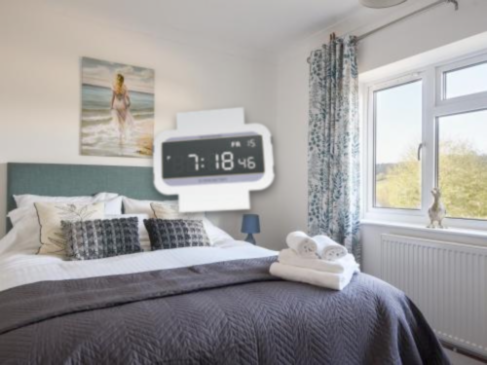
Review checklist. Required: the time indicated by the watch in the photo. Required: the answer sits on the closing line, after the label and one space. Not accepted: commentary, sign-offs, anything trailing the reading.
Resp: 7:18:46
